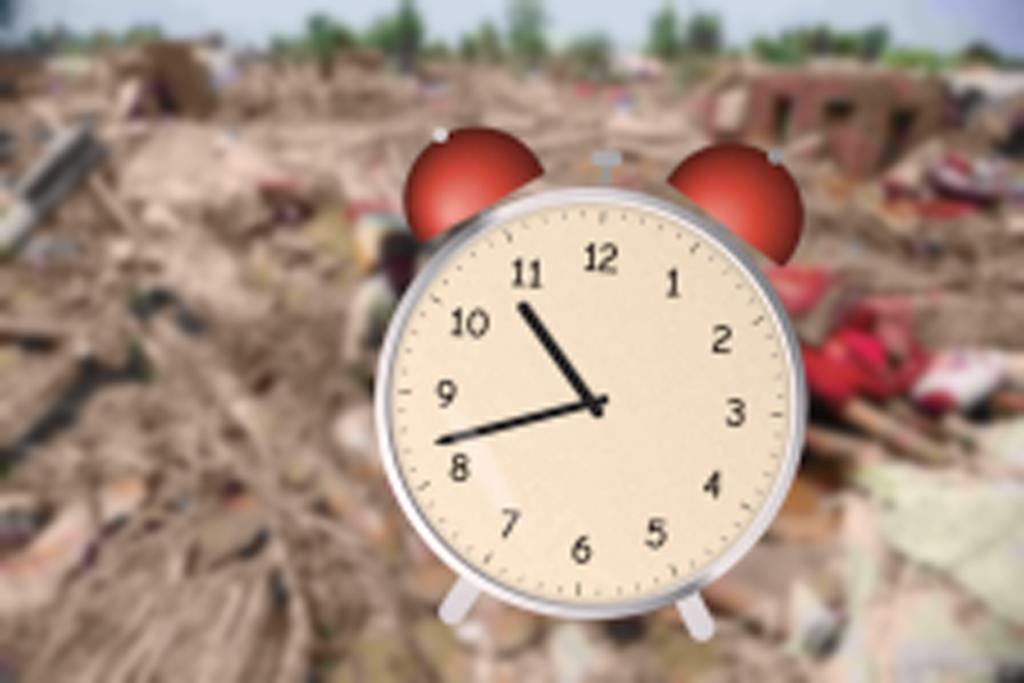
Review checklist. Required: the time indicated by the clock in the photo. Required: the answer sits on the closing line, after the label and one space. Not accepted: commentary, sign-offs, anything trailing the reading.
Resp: 10:42
